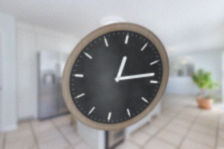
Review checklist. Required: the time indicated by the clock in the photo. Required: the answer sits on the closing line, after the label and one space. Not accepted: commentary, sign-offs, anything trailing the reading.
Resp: 12:13
